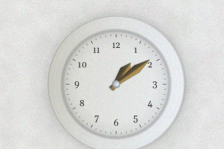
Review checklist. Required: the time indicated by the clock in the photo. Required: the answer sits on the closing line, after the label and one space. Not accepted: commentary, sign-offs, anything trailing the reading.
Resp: 1:09
